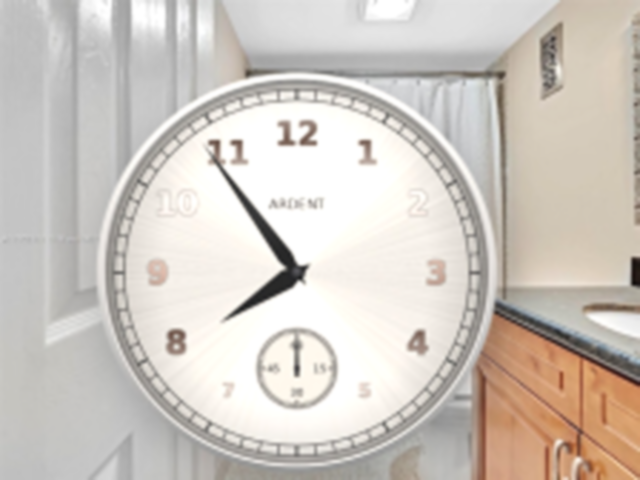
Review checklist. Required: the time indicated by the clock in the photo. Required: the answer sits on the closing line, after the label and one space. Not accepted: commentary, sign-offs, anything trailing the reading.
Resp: 7:54
